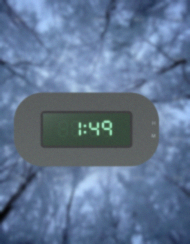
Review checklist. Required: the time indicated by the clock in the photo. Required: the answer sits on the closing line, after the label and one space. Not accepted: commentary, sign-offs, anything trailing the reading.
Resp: 1:49
